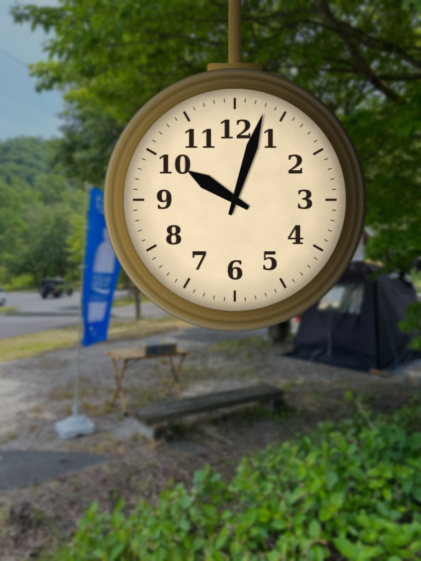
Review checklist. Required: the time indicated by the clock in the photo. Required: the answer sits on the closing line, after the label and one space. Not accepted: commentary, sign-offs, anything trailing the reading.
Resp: 10:03
